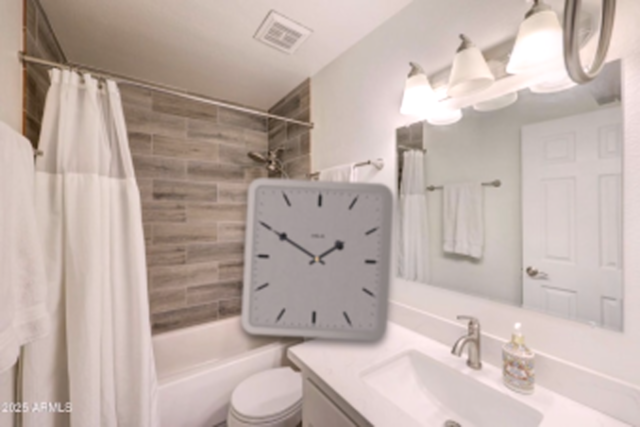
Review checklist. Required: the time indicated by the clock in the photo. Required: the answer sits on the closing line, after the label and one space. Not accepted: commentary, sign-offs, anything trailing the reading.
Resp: 1:50
